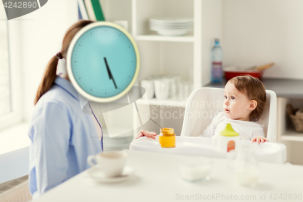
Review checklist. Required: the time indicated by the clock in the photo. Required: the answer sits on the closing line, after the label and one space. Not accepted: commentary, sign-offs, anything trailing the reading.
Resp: 5:26
